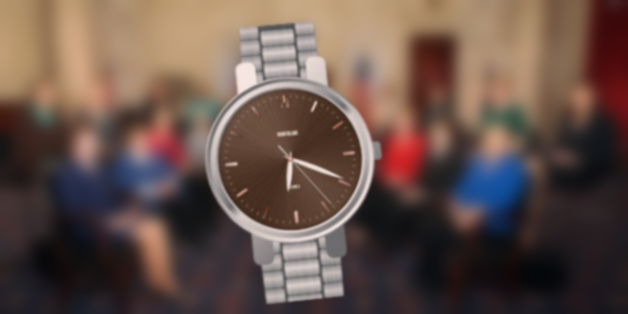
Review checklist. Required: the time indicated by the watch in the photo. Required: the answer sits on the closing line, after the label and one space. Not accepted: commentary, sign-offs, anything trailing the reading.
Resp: 6:19:24
